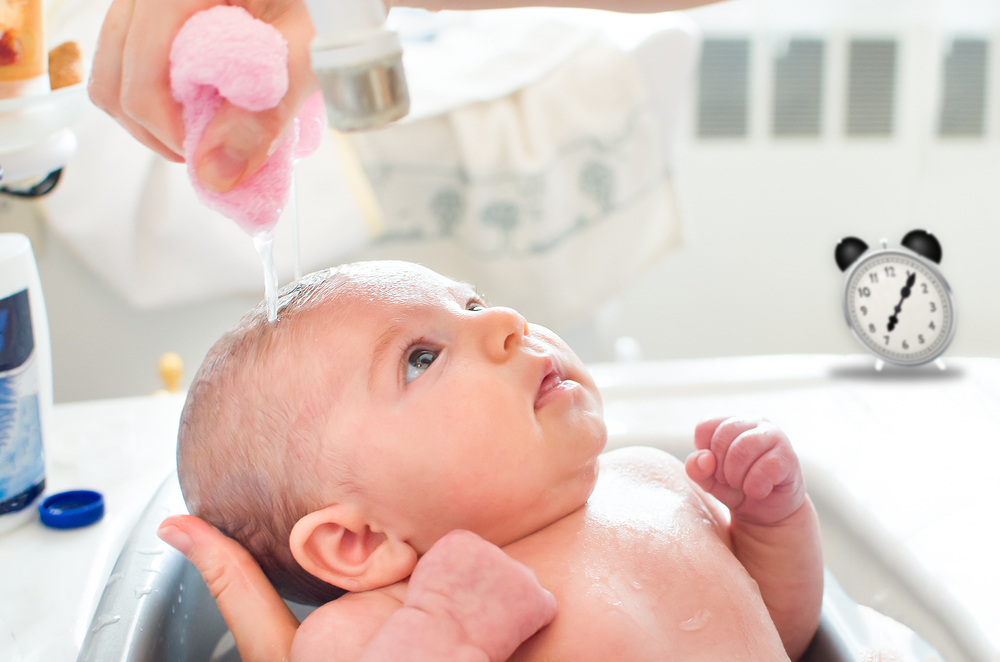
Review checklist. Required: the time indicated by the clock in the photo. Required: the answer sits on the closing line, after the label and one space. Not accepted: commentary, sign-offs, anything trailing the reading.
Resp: 7:06
